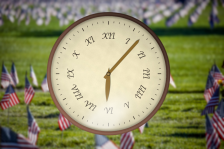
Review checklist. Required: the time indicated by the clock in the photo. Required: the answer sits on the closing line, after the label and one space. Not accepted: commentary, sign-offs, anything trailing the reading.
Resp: 6:07
